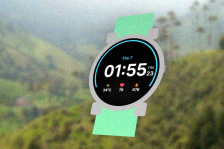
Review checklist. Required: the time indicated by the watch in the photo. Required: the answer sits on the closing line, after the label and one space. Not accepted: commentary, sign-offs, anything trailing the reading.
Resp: 1:55
